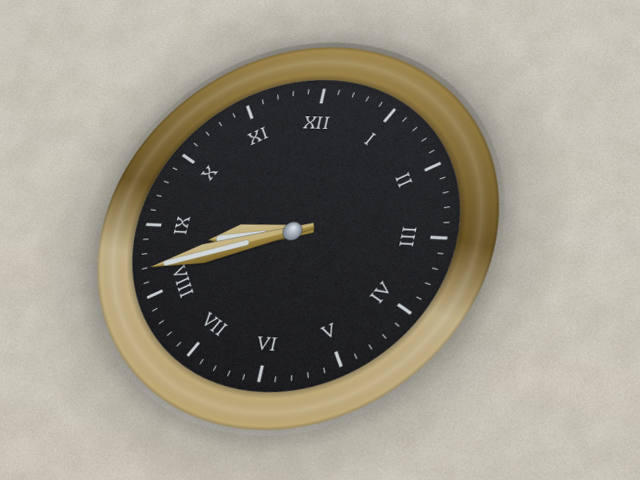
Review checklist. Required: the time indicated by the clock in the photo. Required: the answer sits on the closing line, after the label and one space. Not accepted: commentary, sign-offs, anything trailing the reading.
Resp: 8:42
